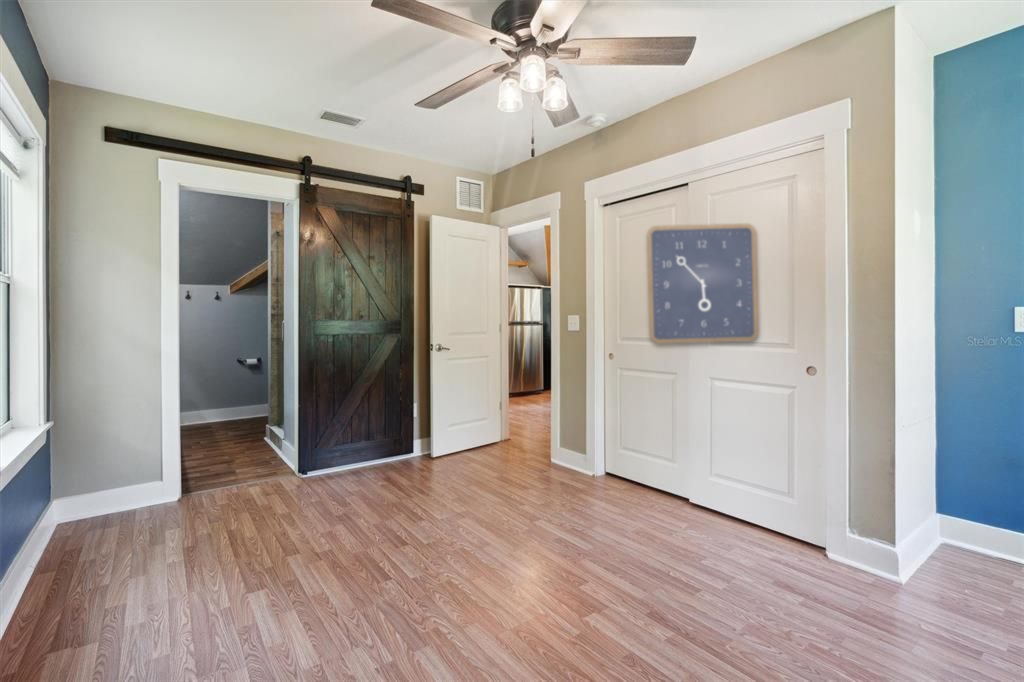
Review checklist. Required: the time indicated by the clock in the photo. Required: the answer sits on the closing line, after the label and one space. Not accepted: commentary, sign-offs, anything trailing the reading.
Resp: 5:53
